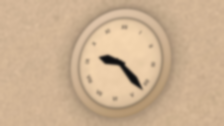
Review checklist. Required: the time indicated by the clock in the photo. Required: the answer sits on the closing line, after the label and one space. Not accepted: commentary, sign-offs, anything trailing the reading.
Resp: 9:22
